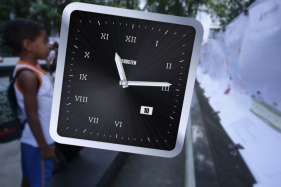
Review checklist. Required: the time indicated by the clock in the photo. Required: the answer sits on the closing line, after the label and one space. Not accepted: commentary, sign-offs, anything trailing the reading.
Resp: 11:14
